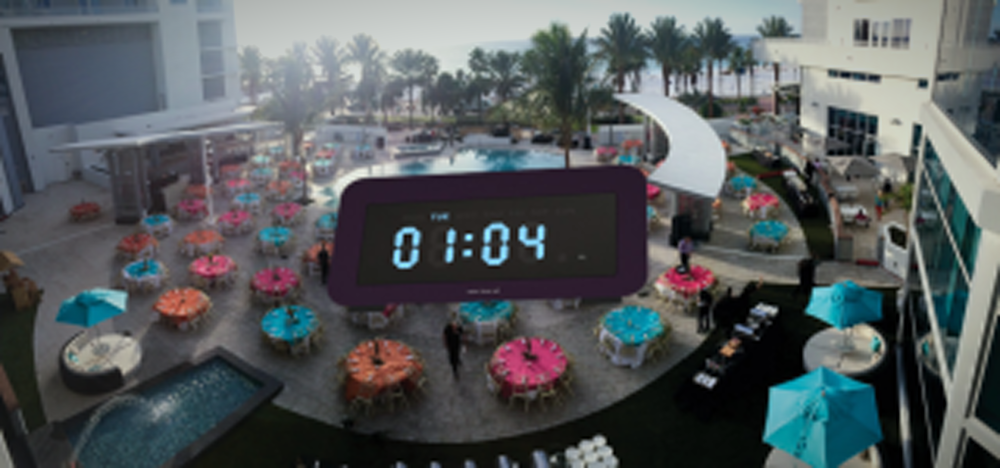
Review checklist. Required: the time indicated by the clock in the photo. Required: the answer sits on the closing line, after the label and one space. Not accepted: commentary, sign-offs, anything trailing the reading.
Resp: 1:04
